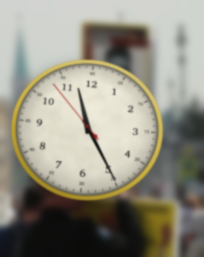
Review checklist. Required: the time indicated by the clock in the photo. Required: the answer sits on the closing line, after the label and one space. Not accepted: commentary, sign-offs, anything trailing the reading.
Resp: 11:24:53
